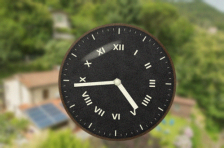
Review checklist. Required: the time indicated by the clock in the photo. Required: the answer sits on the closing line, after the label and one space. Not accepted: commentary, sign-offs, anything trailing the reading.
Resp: 4:44
